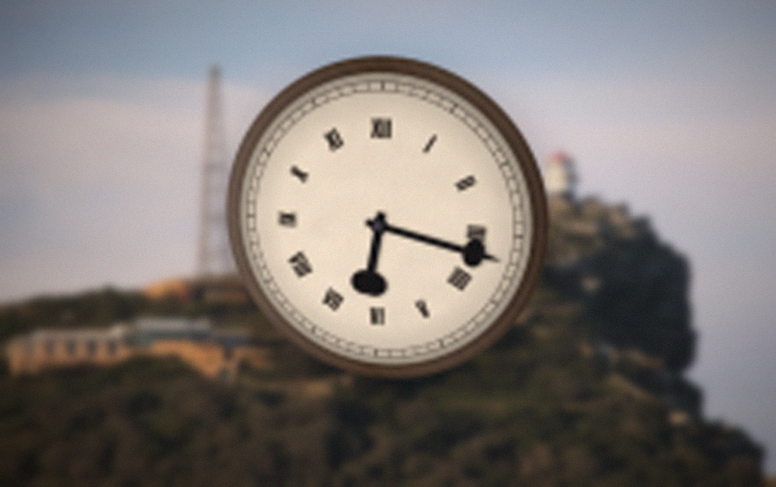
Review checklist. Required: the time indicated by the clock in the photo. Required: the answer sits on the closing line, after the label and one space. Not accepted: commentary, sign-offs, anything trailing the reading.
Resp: 6:17
